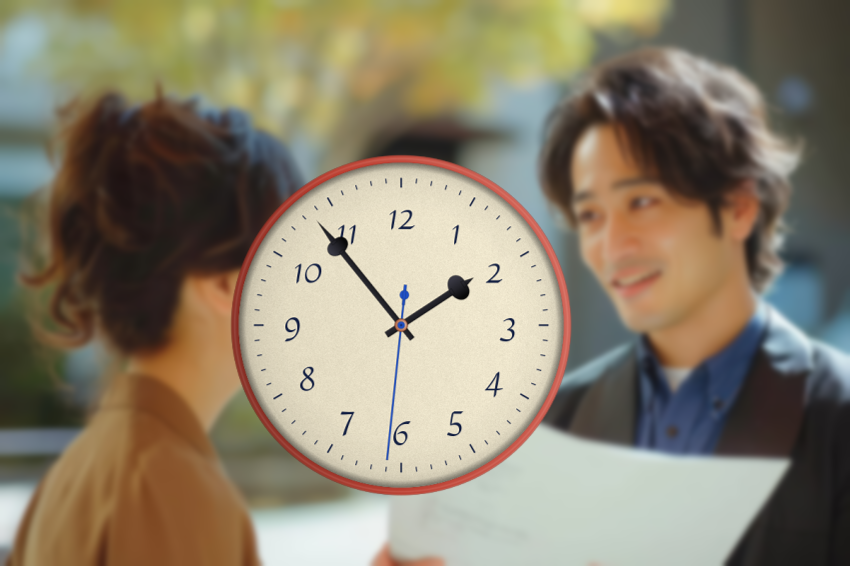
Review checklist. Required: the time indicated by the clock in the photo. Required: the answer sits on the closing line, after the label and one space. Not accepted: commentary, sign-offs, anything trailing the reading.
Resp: 1:53:31
